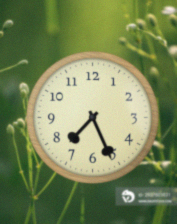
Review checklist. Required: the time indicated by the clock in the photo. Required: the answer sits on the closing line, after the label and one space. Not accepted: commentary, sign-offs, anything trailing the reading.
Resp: 7:26
